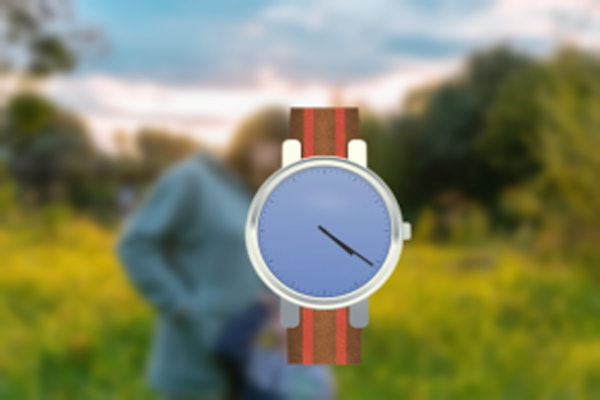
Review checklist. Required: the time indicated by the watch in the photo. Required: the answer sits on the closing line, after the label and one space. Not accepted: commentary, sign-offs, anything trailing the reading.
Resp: 4:21
